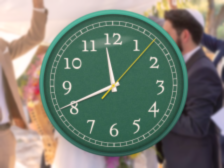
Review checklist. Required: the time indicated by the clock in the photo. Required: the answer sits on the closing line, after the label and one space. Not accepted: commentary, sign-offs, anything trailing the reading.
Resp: 11:41:07
